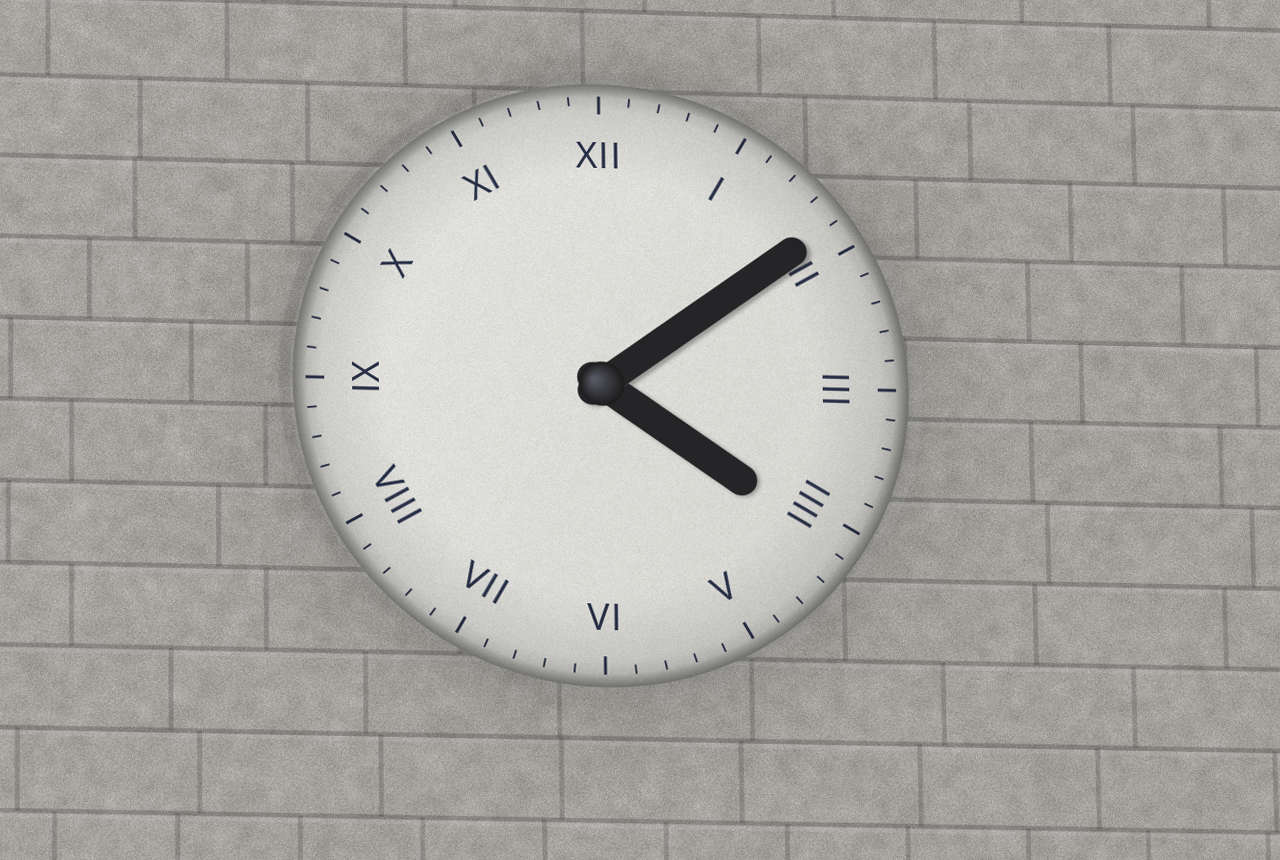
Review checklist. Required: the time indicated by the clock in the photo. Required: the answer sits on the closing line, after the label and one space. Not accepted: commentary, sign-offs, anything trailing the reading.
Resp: 4:09
